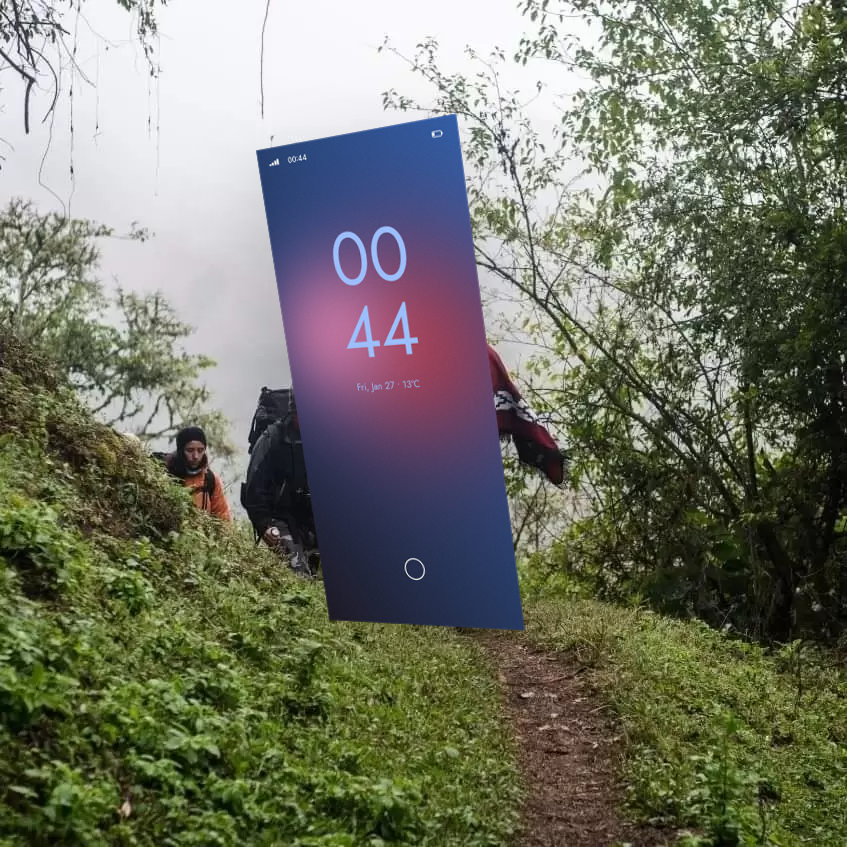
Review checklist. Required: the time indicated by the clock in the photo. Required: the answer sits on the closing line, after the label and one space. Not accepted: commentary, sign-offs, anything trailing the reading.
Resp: 0:44
